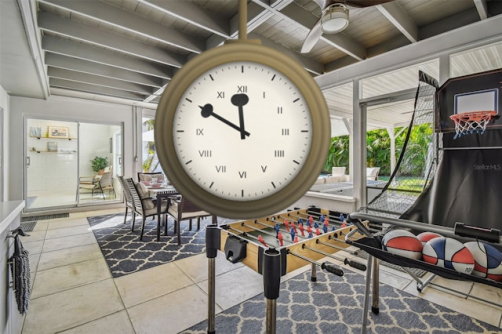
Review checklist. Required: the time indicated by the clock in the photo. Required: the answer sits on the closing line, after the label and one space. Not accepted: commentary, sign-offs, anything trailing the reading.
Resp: 11:50
